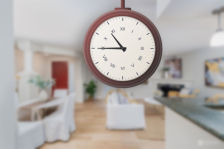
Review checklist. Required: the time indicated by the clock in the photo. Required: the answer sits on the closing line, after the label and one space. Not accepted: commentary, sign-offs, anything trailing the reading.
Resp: 10:45
